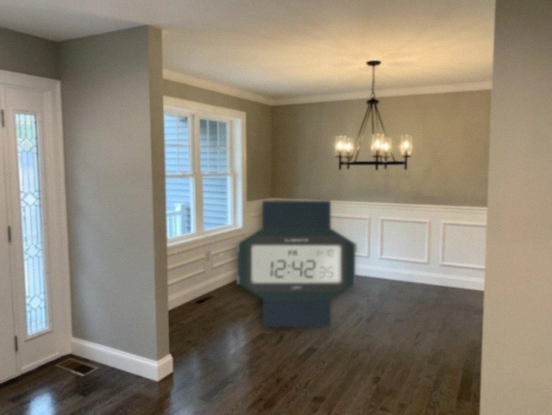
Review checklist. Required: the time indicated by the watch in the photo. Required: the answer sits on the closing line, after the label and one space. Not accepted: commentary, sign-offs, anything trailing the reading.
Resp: 12:42:35
